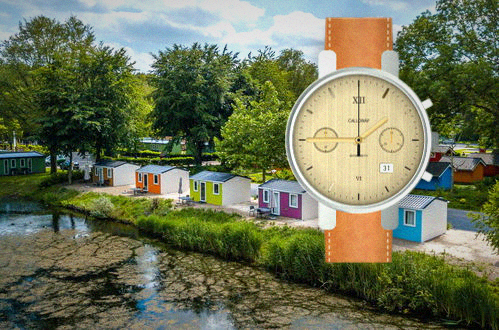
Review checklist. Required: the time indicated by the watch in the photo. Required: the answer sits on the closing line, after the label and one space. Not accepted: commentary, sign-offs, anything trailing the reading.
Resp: 1:45
